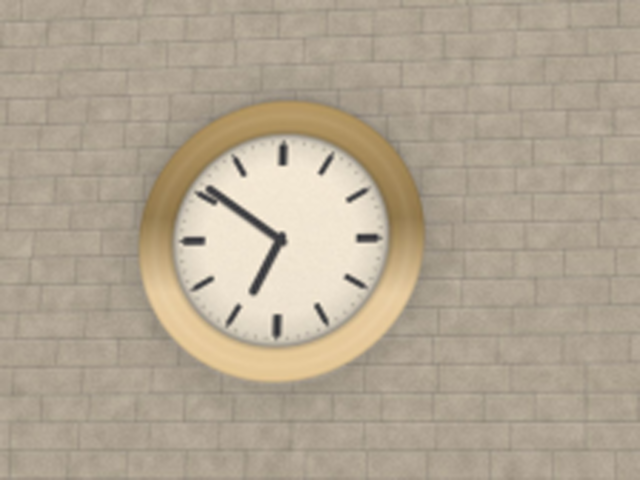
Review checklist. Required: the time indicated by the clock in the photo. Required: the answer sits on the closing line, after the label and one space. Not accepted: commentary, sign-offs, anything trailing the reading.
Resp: 6:51
